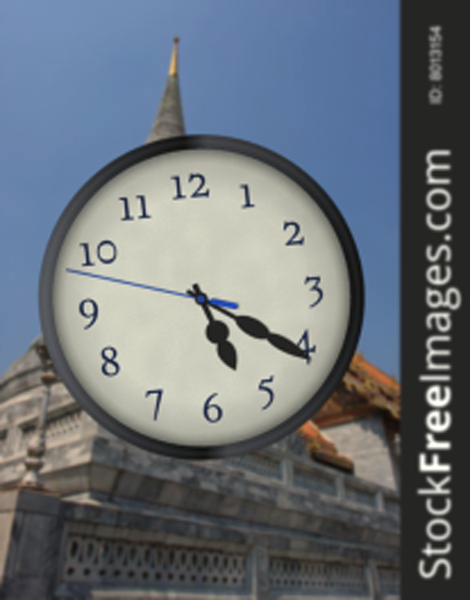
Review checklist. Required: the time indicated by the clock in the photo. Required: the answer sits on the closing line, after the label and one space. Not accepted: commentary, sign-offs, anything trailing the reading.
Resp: 5:20:48
